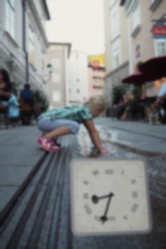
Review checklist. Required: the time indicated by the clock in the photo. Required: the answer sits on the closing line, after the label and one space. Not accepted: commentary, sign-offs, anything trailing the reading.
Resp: 8:33
